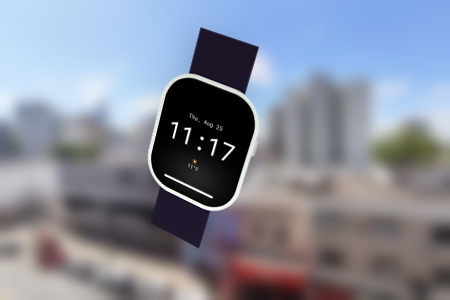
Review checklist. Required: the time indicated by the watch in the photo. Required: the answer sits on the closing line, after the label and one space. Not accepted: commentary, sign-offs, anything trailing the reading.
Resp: 11:17
